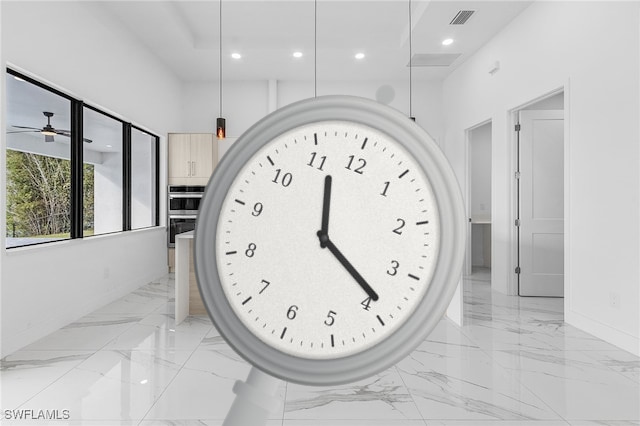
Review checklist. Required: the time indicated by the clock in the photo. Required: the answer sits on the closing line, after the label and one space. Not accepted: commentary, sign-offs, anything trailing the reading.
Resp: 11:19
